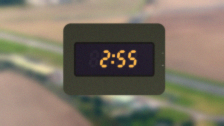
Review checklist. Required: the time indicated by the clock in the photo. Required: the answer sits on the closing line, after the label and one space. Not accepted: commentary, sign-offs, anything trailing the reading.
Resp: 2:55
